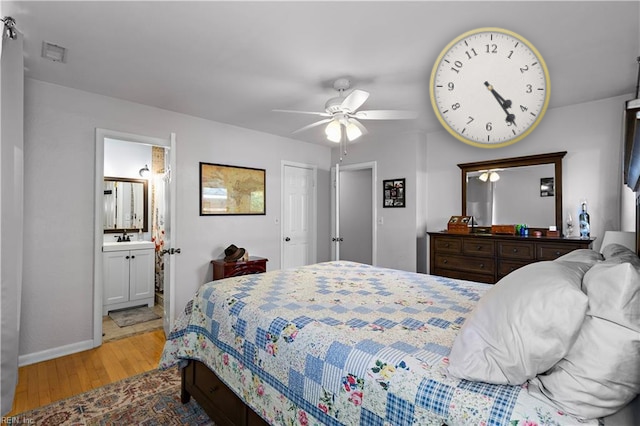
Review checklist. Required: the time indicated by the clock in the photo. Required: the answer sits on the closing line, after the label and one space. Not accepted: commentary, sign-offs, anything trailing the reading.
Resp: 4:24
